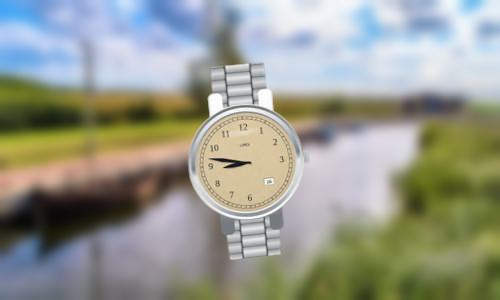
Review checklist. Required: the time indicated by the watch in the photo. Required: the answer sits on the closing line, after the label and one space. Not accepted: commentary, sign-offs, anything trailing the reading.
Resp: 8:47
